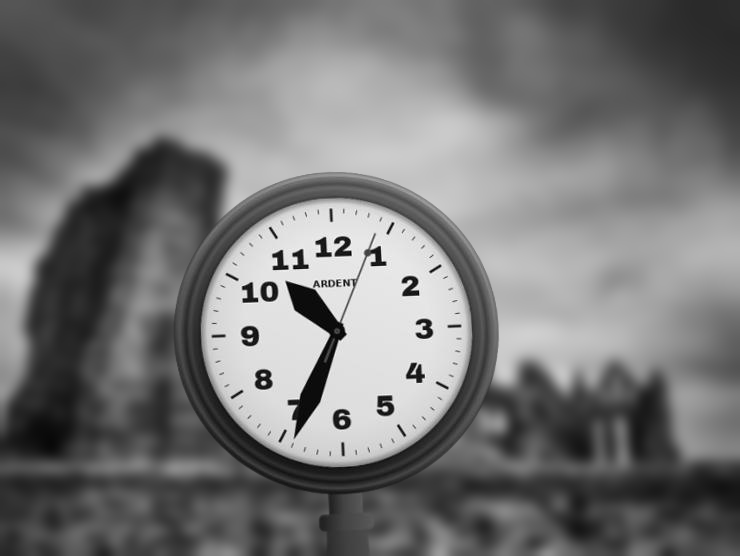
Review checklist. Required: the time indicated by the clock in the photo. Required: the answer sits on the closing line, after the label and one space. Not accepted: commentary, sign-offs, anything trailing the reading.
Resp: 10:34:04
